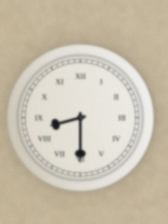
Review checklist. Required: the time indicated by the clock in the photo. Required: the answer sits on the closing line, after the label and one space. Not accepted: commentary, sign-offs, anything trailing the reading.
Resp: 8:30
